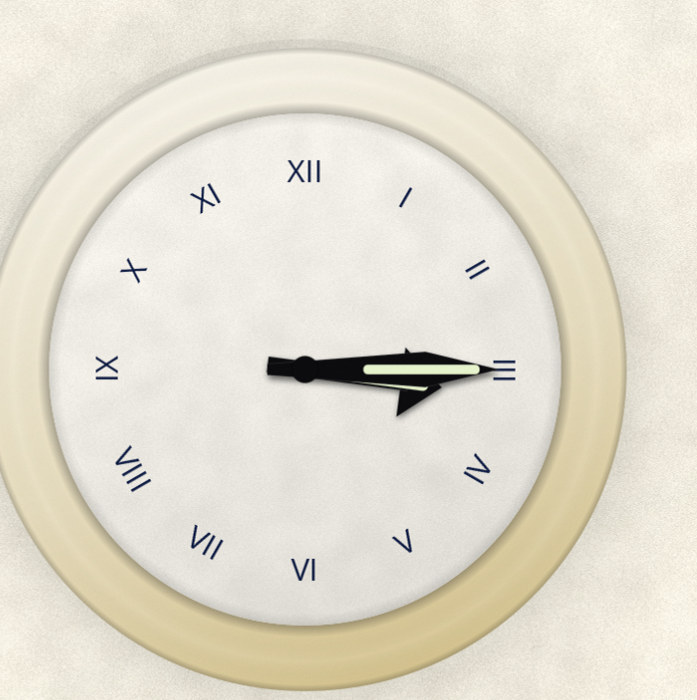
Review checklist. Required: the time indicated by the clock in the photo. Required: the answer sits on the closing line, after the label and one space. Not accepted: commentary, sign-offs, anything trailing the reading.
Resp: 3:15
